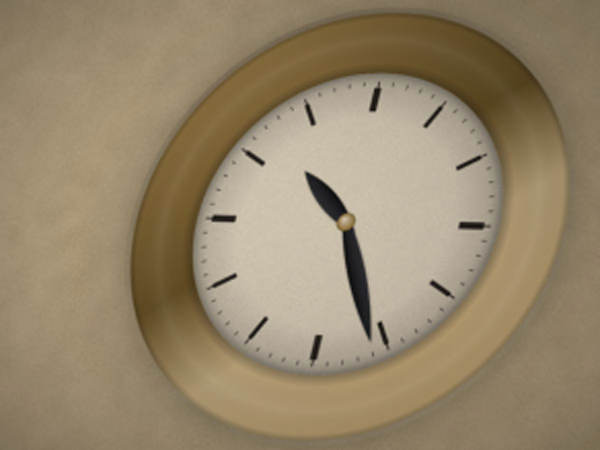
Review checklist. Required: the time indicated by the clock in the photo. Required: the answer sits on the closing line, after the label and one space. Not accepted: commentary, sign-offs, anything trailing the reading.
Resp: 10:26
